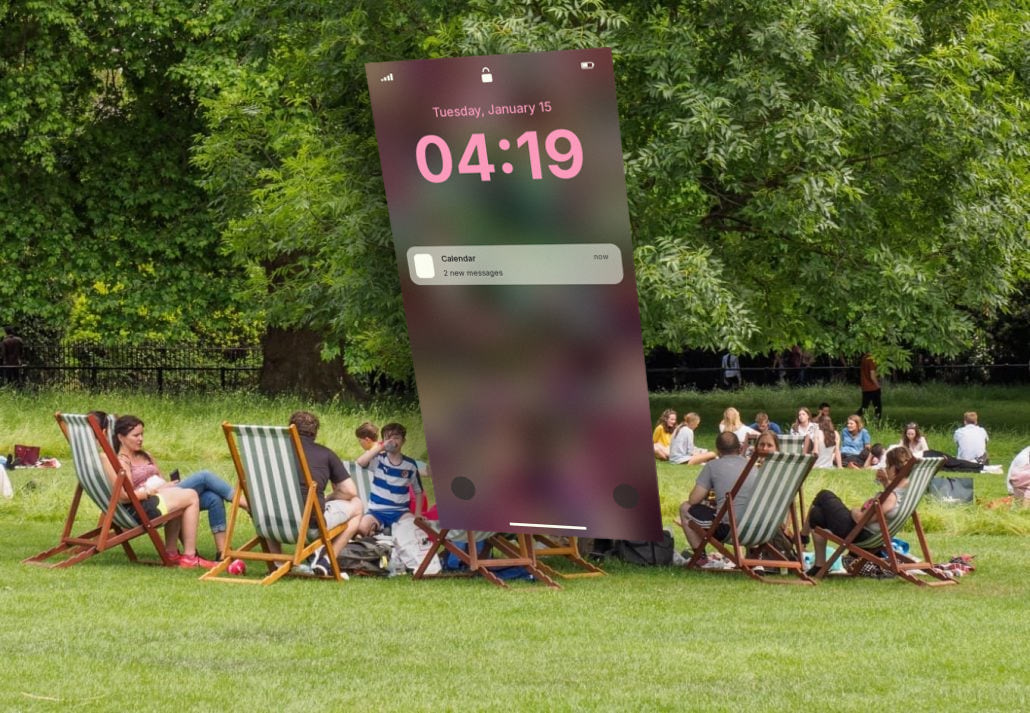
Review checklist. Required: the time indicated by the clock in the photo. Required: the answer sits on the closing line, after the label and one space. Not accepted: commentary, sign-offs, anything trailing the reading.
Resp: 4:19
